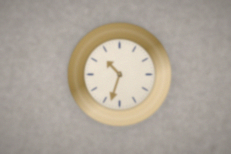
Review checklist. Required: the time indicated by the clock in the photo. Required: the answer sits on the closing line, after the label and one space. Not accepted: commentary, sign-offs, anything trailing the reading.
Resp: 10:33
